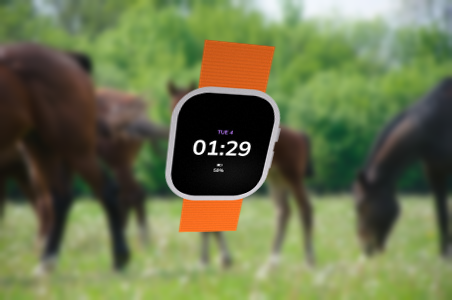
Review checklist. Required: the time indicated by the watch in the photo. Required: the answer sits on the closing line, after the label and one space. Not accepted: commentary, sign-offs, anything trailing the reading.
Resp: 1:29
